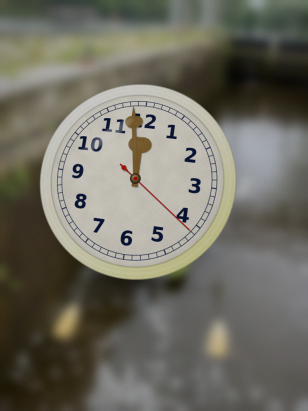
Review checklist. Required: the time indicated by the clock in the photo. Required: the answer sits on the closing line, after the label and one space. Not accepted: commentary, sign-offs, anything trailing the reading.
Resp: 11:58:21
